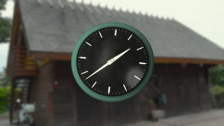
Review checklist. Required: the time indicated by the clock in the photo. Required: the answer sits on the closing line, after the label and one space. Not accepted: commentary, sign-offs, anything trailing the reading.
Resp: 1:38
